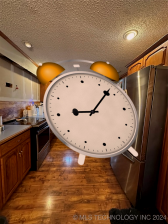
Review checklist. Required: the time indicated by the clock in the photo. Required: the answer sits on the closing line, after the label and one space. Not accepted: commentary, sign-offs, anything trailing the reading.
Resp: 9:08
